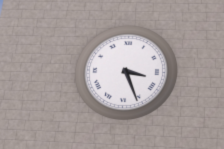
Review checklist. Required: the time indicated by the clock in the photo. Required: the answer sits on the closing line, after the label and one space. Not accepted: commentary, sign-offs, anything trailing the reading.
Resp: 3:26
